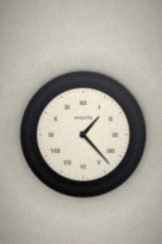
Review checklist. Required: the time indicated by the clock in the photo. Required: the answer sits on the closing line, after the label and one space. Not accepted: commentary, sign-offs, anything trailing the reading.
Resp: 1:23
